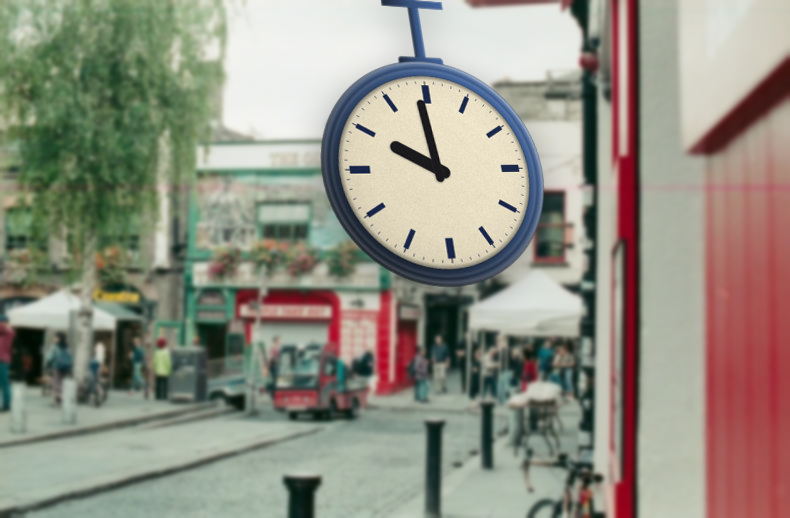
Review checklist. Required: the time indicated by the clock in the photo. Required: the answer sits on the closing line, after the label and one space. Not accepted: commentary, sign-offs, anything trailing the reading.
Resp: 9:59
